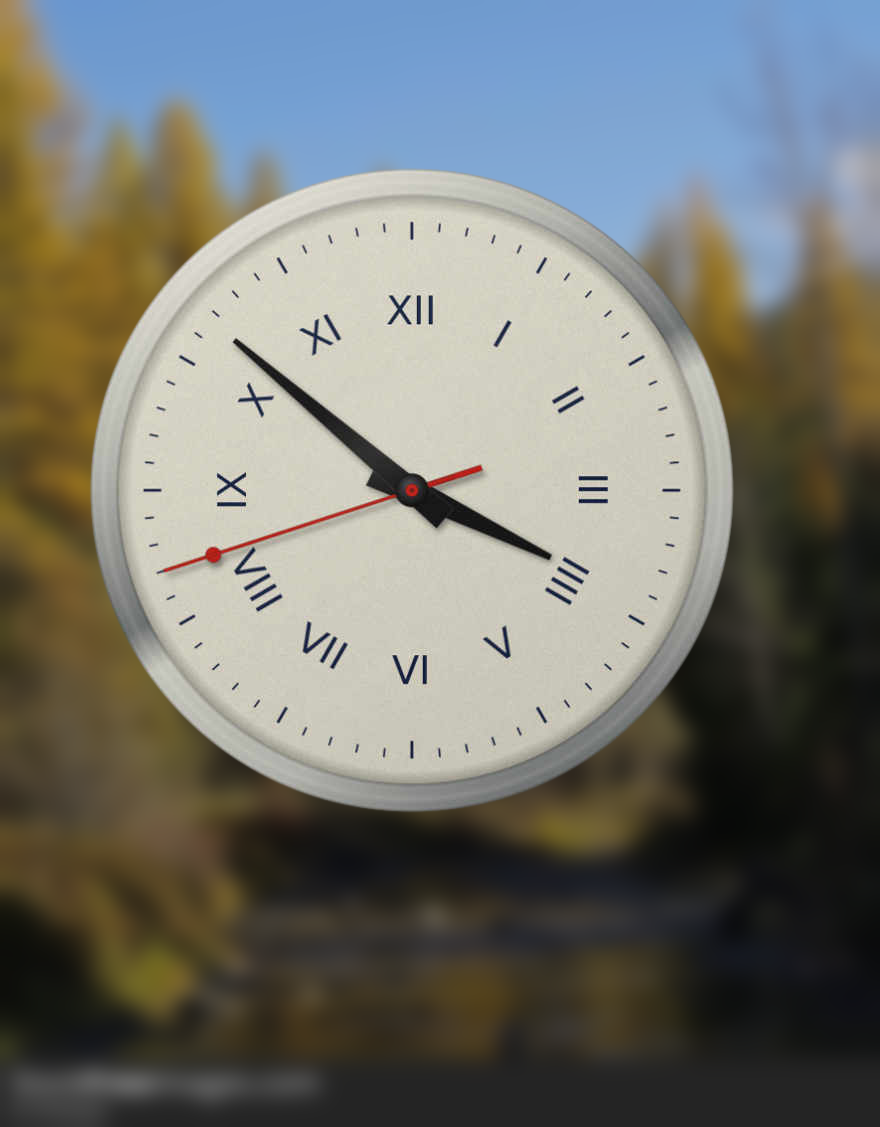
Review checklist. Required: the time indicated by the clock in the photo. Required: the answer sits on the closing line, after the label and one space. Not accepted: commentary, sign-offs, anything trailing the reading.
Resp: 3:51:42
